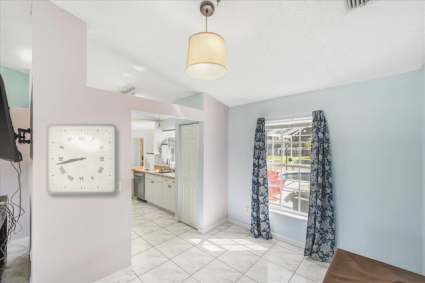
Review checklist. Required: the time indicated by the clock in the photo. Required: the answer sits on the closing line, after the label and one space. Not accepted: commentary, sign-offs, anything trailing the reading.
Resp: 8:43
